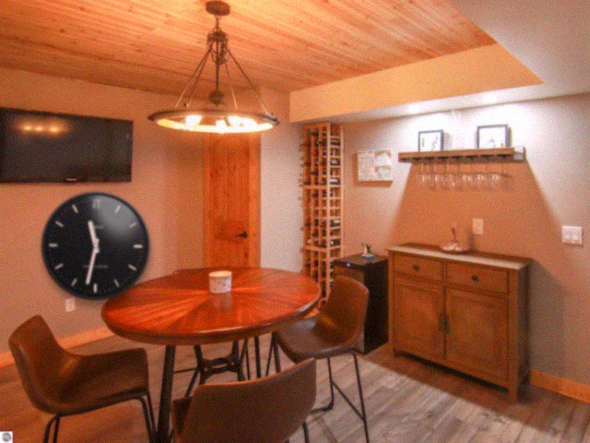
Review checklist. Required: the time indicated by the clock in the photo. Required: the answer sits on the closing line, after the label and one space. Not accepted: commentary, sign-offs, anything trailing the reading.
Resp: 11:32
